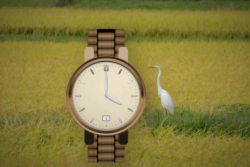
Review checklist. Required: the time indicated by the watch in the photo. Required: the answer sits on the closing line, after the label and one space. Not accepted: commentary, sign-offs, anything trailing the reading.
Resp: 4:00
